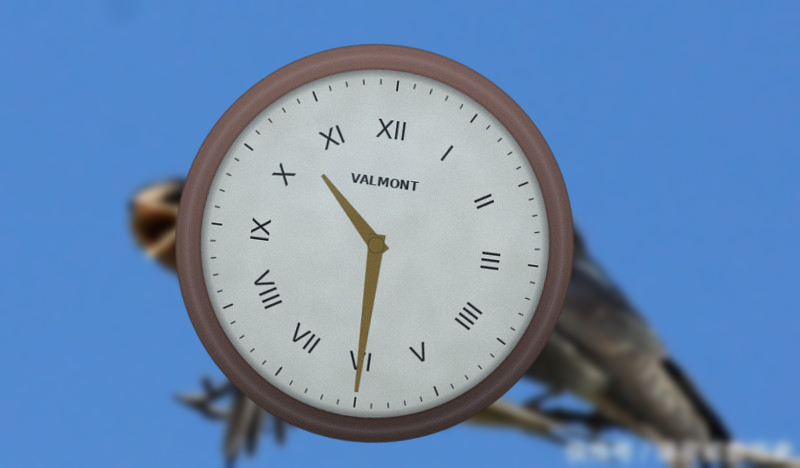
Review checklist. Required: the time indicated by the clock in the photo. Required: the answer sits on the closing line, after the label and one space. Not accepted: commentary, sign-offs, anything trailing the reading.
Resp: 10:30
